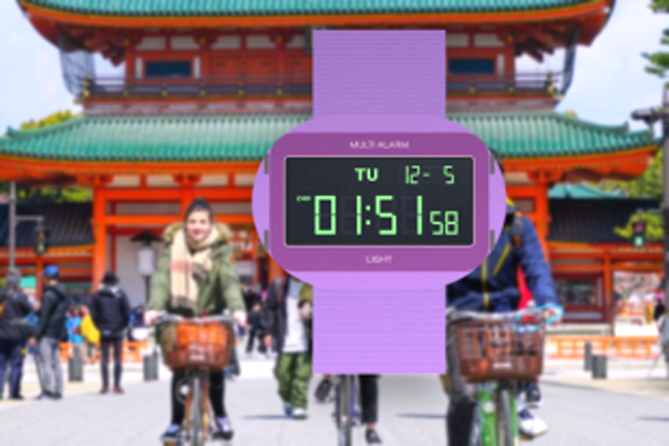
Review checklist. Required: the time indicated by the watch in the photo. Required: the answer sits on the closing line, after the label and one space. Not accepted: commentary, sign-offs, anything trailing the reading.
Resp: 1:51:58
